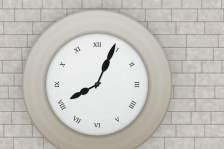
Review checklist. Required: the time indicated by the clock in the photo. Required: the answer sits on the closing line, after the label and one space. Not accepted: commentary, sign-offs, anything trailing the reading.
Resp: 8:04
